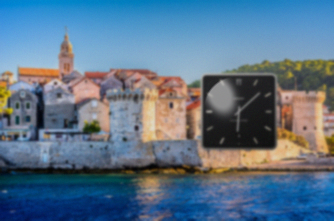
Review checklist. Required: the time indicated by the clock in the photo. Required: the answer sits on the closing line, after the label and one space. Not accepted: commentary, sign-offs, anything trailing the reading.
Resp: 6:08
